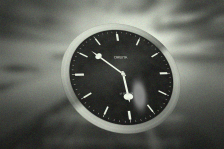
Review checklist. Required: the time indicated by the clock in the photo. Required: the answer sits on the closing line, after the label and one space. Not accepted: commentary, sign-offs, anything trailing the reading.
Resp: 5:52
